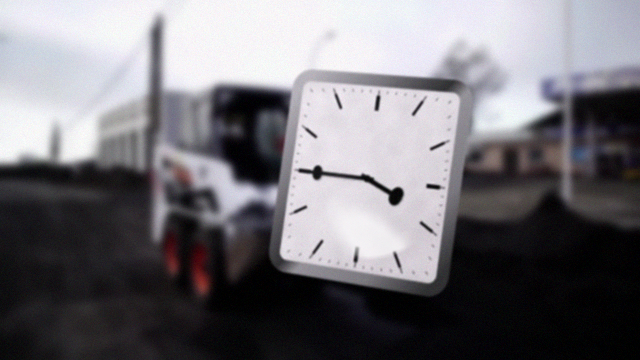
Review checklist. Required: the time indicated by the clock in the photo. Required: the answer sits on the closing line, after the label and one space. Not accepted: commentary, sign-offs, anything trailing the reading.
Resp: 3:45
